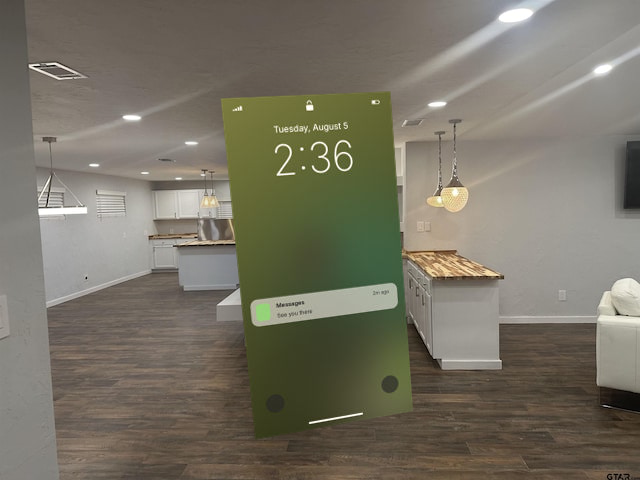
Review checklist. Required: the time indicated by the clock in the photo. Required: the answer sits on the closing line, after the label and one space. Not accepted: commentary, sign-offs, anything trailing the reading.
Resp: 2:36
